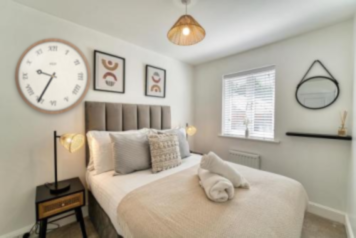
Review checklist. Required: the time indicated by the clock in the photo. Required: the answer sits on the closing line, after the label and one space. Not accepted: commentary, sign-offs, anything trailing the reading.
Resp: 9:35
